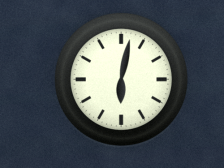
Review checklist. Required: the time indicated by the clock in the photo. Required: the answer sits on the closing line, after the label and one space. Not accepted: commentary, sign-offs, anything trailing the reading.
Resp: 6:02
